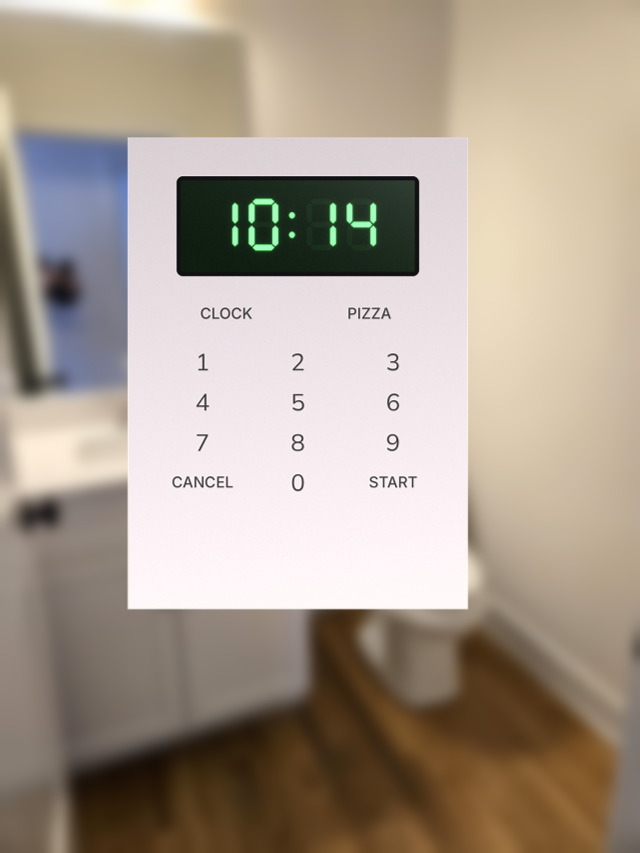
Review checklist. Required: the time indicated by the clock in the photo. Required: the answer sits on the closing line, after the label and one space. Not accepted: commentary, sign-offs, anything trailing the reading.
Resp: 10:14
